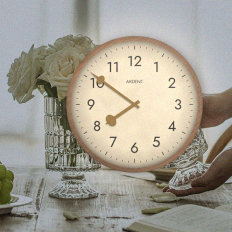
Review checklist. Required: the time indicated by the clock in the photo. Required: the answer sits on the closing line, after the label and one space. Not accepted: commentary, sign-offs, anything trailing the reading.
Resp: 7:51
